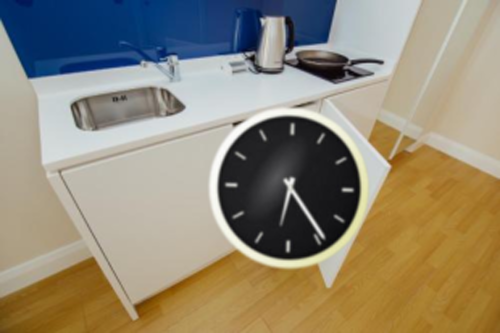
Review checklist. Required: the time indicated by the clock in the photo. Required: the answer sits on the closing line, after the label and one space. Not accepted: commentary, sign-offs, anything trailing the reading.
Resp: 6:24
